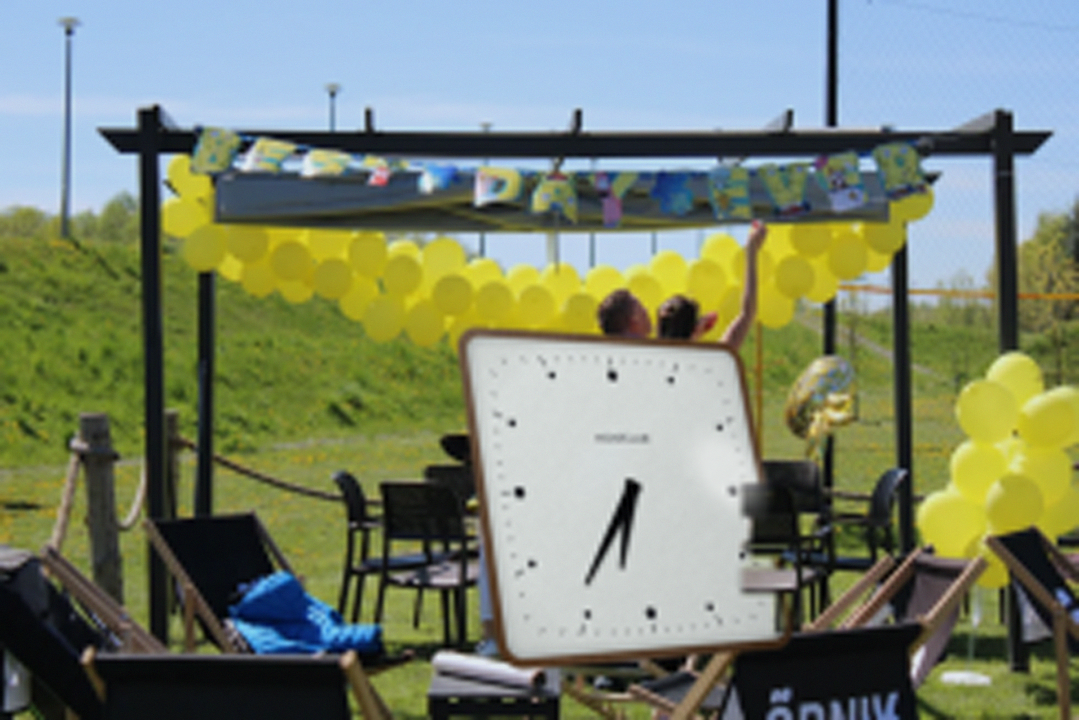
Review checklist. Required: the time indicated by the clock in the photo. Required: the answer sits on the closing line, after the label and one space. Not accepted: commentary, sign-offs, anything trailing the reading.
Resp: 6:36
